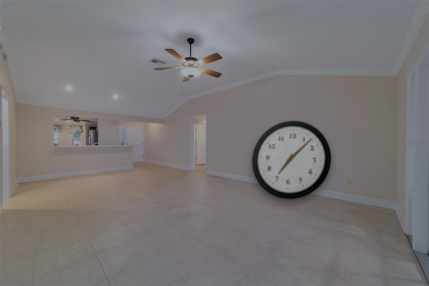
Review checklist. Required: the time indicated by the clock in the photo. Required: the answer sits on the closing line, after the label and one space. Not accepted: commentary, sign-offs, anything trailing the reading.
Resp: 7:07
